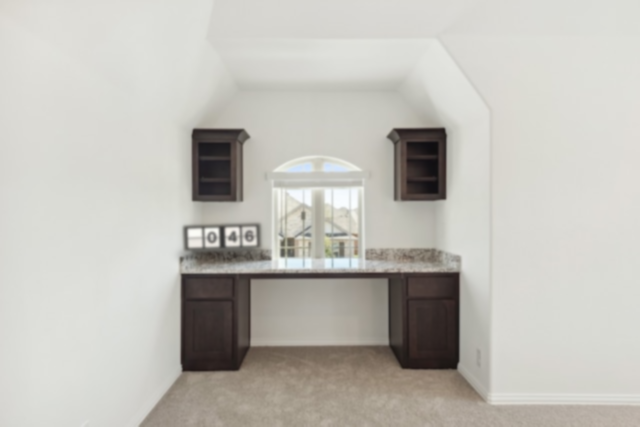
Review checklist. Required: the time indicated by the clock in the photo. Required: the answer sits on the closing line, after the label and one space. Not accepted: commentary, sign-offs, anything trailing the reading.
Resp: 0:46
